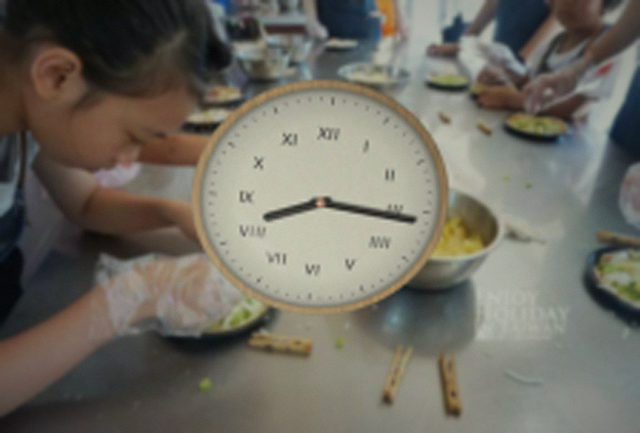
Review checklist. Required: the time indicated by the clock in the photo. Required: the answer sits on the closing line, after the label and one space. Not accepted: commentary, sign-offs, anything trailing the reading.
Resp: 8:16
